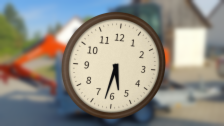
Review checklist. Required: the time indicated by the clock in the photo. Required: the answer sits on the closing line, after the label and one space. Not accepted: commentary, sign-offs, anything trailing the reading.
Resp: 5:32
